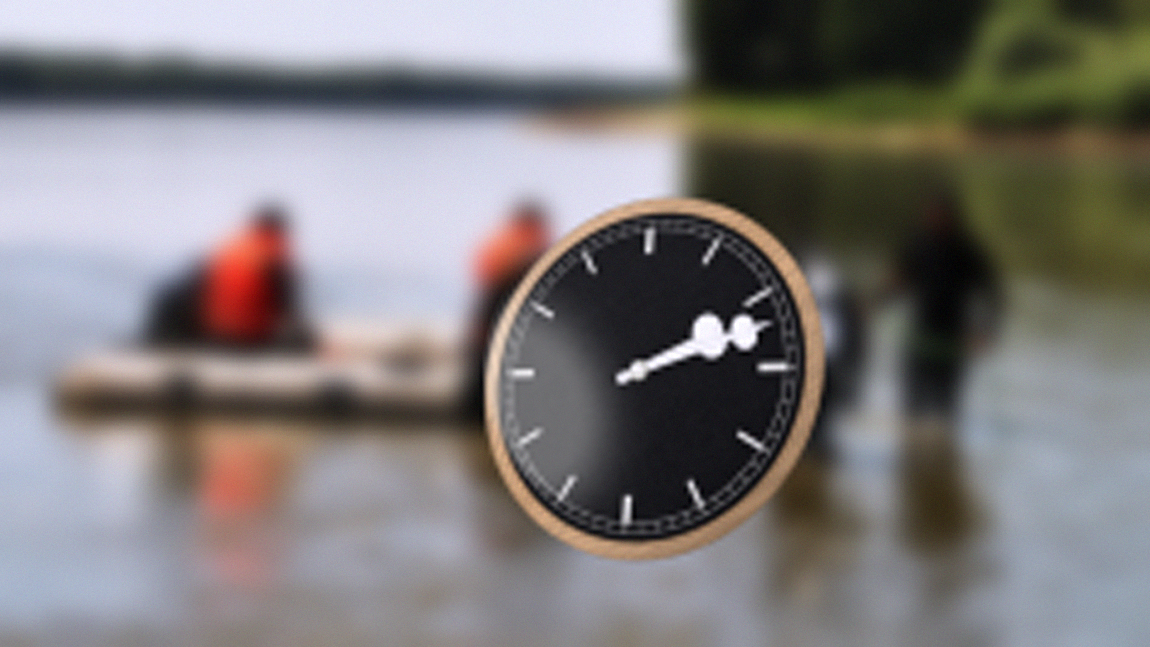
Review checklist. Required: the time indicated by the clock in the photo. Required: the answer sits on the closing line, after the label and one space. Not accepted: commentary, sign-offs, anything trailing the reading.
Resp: 2:12
